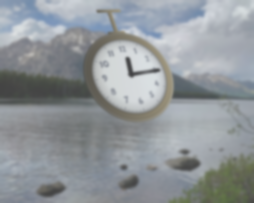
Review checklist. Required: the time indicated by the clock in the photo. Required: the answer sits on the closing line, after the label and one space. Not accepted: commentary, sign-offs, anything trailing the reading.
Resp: 12:15
